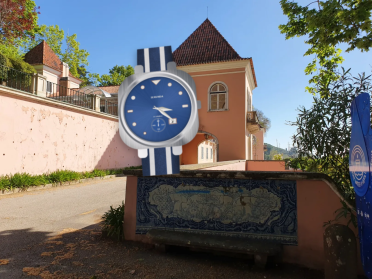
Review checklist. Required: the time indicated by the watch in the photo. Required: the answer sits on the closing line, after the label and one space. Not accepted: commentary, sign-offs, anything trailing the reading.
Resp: 3:22
